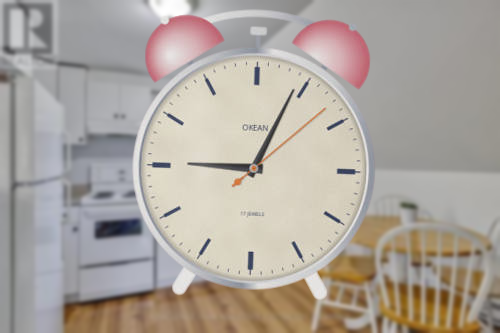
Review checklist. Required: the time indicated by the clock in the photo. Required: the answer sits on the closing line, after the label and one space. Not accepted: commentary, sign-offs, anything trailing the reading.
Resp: 9:04:08
